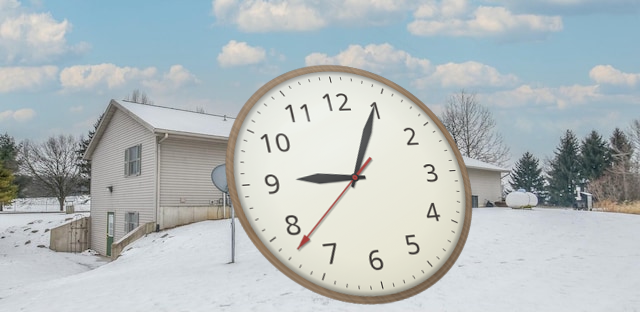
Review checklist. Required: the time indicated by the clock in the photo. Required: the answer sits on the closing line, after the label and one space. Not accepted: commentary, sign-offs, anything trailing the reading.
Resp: 9:04:38
